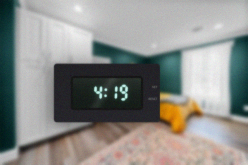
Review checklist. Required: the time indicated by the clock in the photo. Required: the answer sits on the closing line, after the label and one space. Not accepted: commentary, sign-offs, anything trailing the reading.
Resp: 4:19
